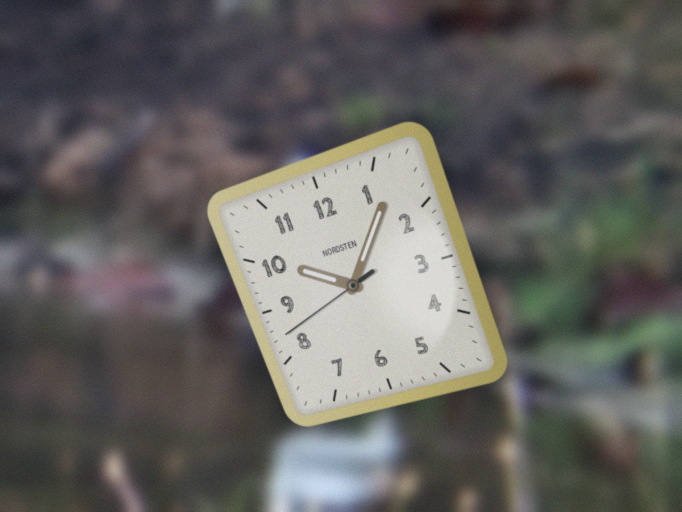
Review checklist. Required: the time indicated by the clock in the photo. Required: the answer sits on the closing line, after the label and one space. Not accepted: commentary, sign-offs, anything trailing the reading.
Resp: 10:06:42
